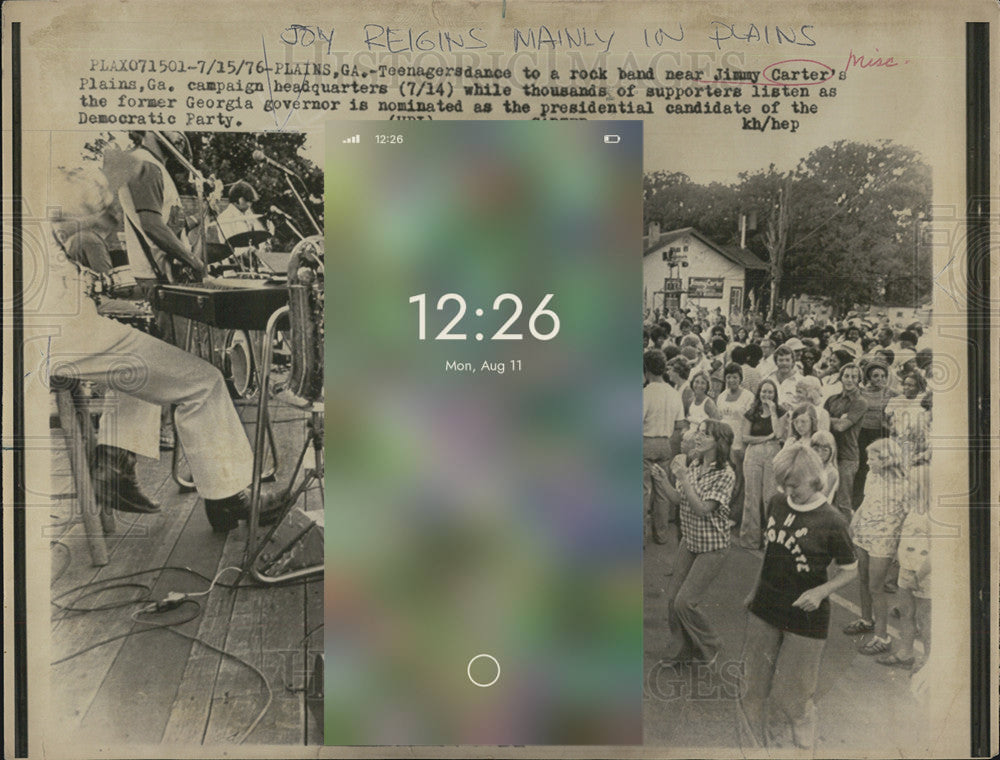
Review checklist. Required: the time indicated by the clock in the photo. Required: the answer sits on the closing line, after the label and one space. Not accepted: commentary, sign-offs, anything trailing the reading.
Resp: 12:26
